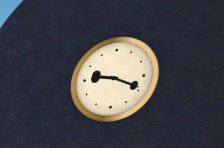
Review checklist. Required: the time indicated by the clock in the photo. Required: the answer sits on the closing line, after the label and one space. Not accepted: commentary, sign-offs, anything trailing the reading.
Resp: 9:19
